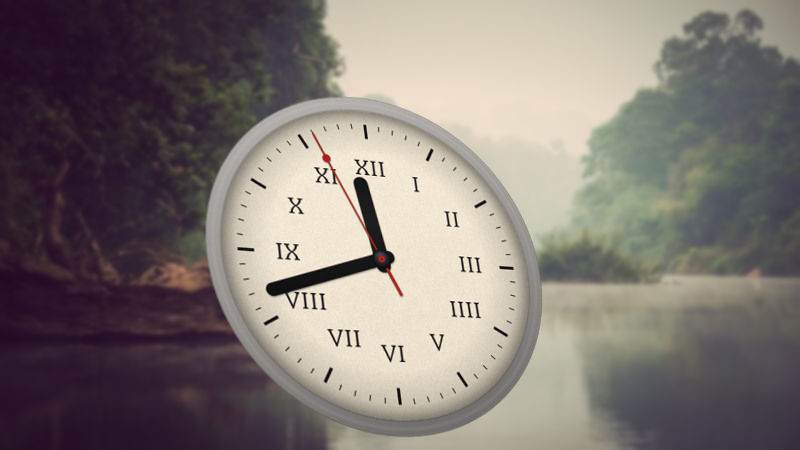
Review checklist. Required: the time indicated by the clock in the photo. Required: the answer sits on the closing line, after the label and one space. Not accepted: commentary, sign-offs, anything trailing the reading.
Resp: 11:41:56
